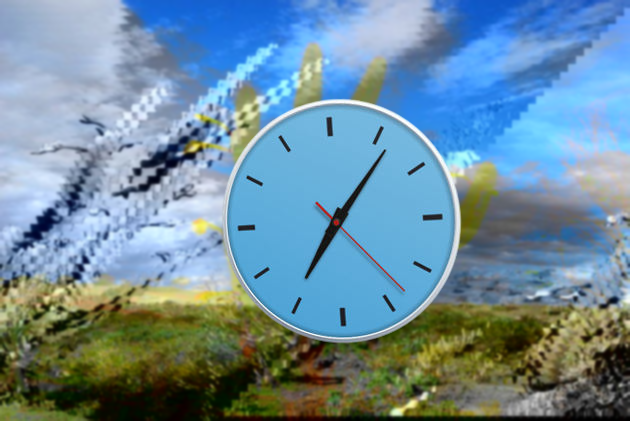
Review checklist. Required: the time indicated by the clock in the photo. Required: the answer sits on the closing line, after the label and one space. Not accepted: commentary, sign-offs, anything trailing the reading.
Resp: 7:06:23
